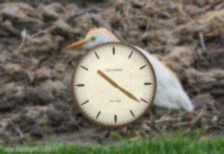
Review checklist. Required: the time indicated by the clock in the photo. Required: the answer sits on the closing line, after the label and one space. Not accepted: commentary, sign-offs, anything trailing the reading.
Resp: 10:21
